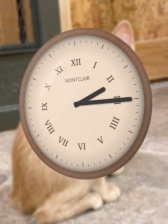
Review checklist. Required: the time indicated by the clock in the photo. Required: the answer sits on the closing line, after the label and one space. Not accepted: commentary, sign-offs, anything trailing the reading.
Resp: 2:15
